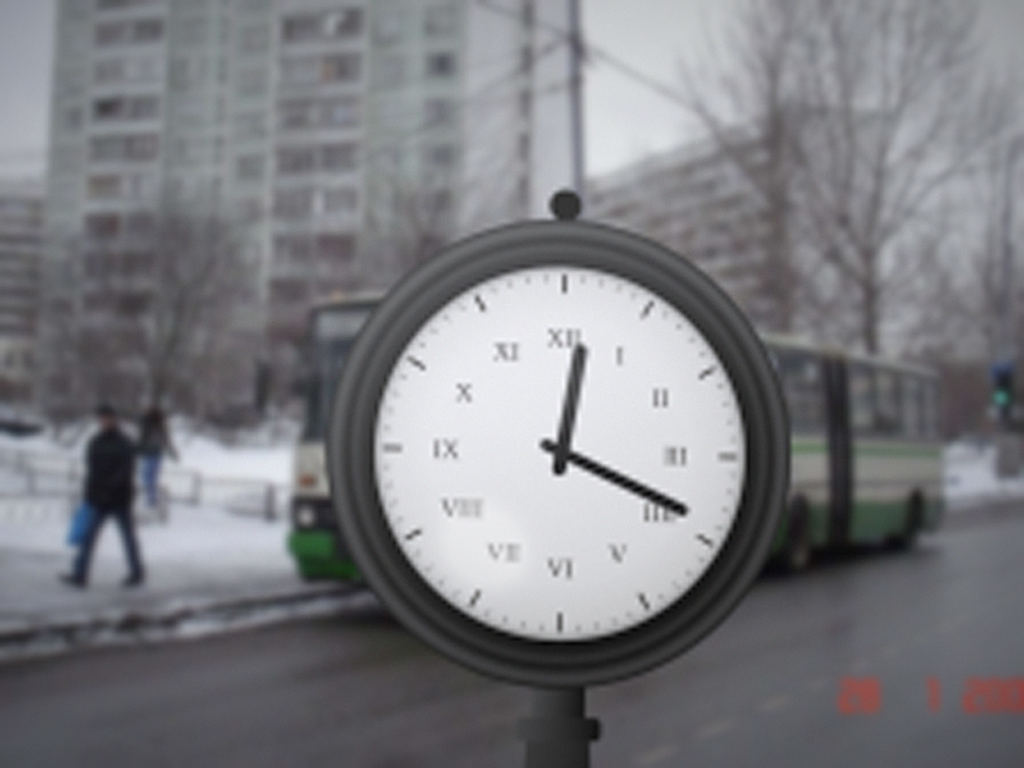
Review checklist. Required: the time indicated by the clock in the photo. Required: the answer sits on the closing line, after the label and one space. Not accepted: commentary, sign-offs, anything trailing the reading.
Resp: 12:19
